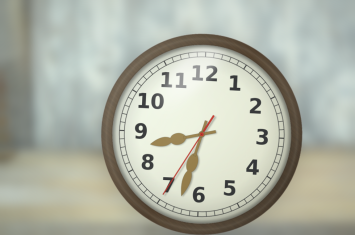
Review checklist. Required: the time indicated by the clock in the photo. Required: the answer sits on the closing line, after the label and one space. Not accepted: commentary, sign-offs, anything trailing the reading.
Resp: 8:32:35
